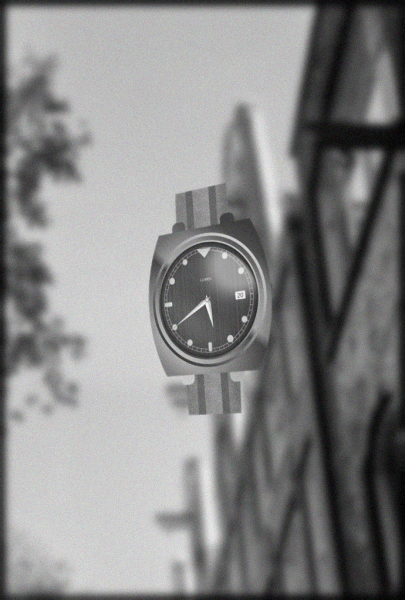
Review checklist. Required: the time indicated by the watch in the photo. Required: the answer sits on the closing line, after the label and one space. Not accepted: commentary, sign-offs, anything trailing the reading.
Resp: 5:40
